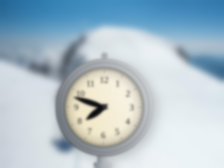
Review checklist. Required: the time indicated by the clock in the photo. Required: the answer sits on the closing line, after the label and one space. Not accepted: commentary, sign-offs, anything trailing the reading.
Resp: 7:48
